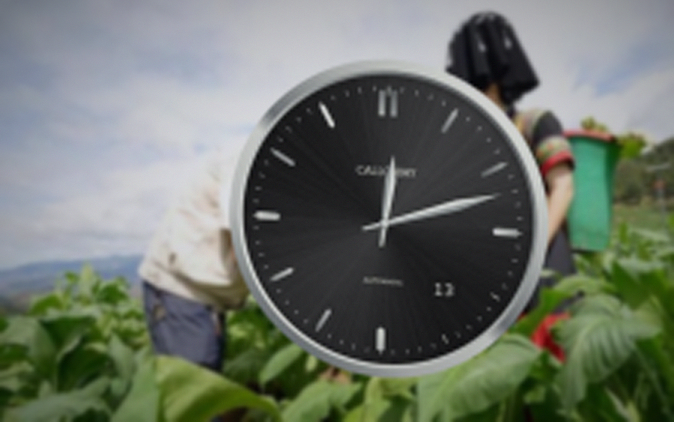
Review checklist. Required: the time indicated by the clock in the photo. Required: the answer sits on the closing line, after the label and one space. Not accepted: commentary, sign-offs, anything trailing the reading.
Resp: 12:12
